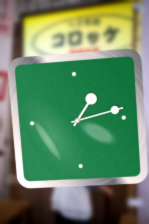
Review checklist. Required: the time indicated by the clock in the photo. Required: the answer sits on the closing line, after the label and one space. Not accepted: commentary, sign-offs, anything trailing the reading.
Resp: 1:13
